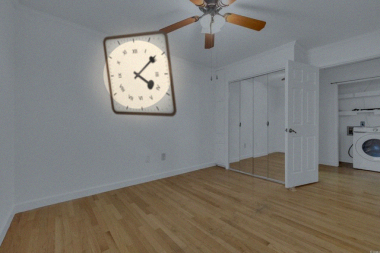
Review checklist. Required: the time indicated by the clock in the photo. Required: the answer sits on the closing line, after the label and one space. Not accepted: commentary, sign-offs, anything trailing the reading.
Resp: 4:09
